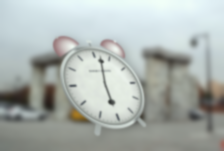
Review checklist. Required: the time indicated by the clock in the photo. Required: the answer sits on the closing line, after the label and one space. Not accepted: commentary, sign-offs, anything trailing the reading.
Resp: 6:02
